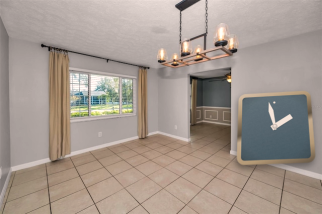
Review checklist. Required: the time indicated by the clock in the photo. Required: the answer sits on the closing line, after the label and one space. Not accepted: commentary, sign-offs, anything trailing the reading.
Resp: 1:58
